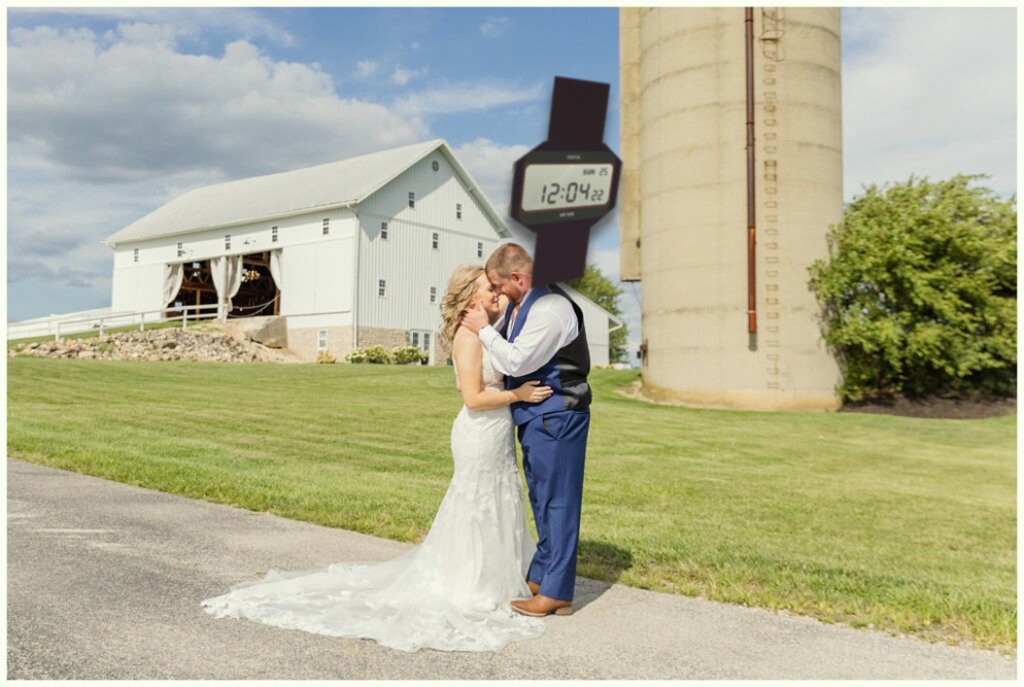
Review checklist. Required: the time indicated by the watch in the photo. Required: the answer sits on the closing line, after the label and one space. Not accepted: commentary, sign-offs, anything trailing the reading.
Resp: 12:04
